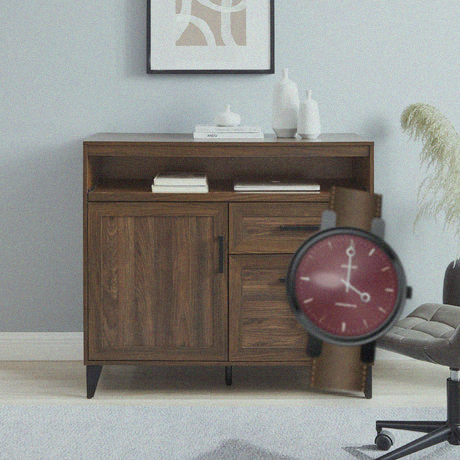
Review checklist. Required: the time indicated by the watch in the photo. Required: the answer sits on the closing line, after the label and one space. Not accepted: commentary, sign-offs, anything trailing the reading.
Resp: 4:00
